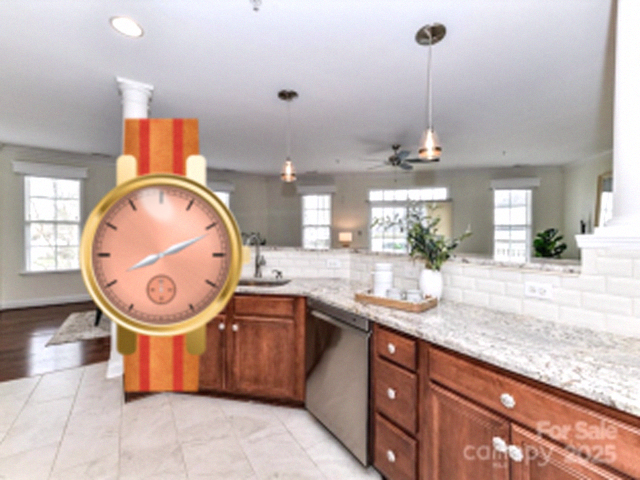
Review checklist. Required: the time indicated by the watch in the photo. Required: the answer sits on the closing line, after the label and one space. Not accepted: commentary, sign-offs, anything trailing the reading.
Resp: 8:11
